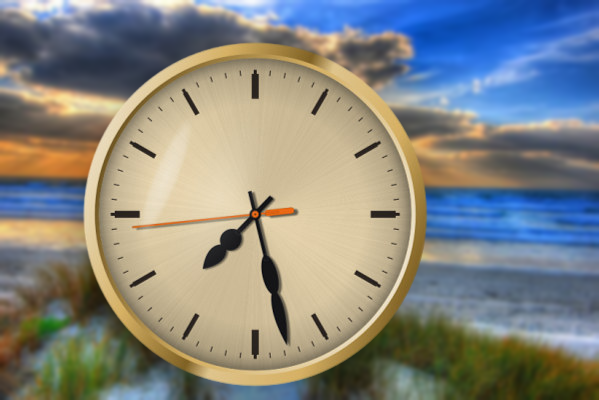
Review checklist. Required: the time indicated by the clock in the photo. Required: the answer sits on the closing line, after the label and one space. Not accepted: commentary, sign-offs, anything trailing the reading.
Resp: 7:27:44
